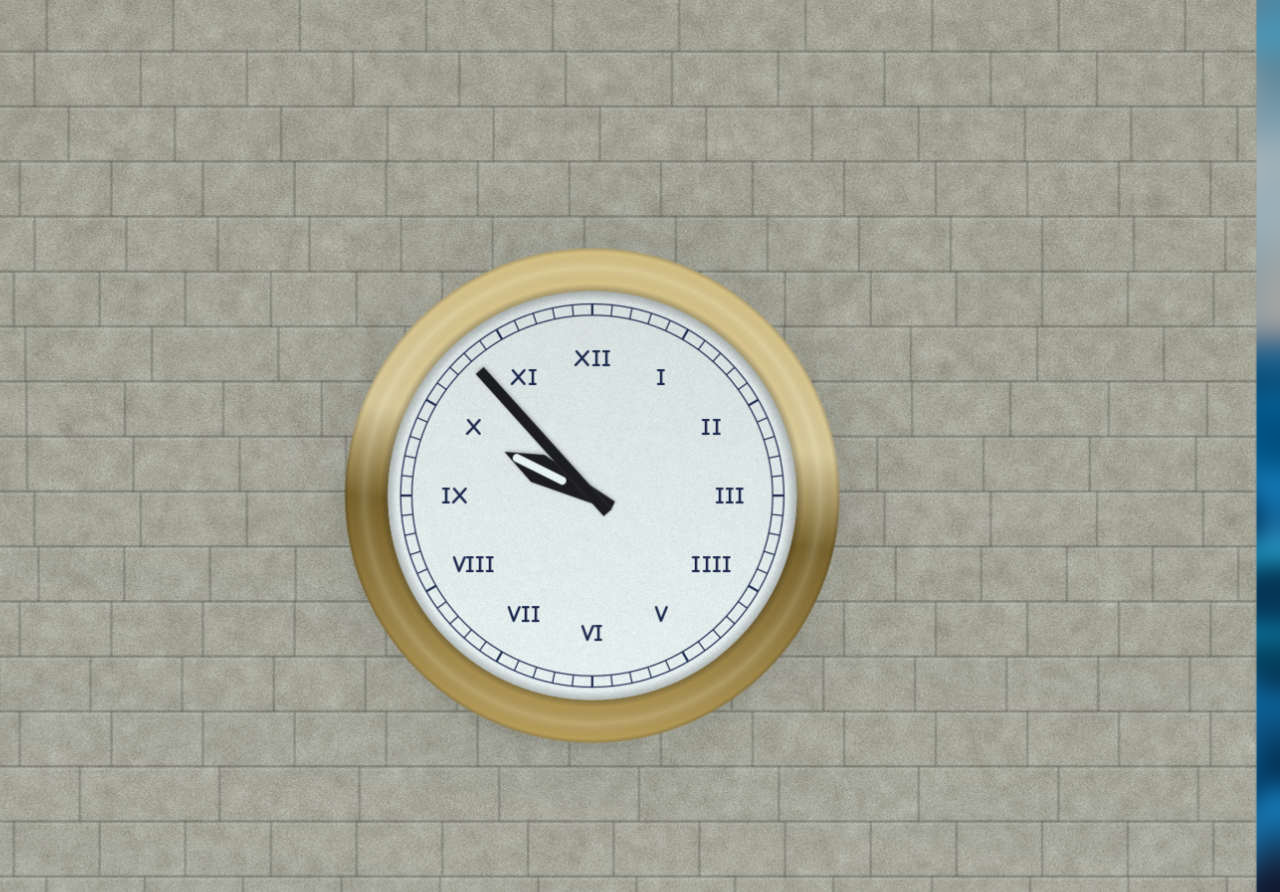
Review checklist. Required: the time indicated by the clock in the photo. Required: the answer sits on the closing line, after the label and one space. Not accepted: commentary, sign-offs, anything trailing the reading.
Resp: 9:53
